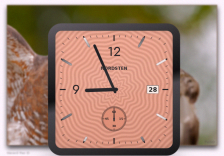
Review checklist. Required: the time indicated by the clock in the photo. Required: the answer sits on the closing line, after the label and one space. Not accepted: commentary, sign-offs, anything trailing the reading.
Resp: 8:56
